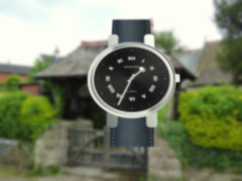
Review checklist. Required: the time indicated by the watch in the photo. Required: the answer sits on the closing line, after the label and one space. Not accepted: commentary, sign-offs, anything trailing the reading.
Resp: 1:34
